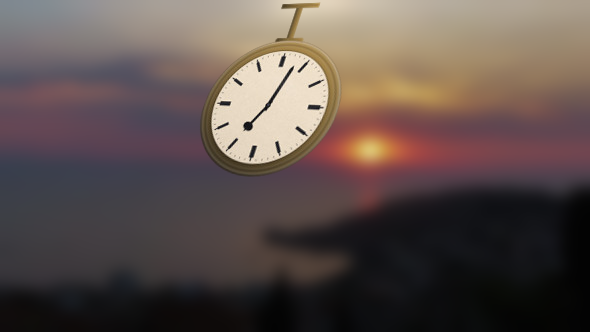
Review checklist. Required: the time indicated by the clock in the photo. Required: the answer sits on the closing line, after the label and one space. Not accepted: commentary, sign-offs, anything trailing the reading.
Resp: 7:03
